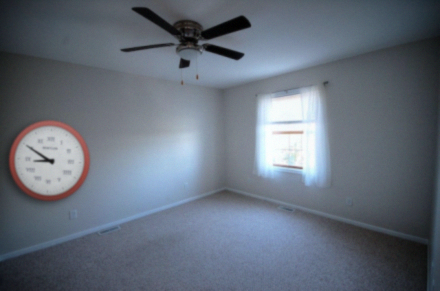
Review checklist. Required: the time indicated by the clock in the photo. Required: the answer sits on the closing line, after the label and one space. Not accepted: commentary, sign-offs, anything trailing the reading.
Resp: 8:50
